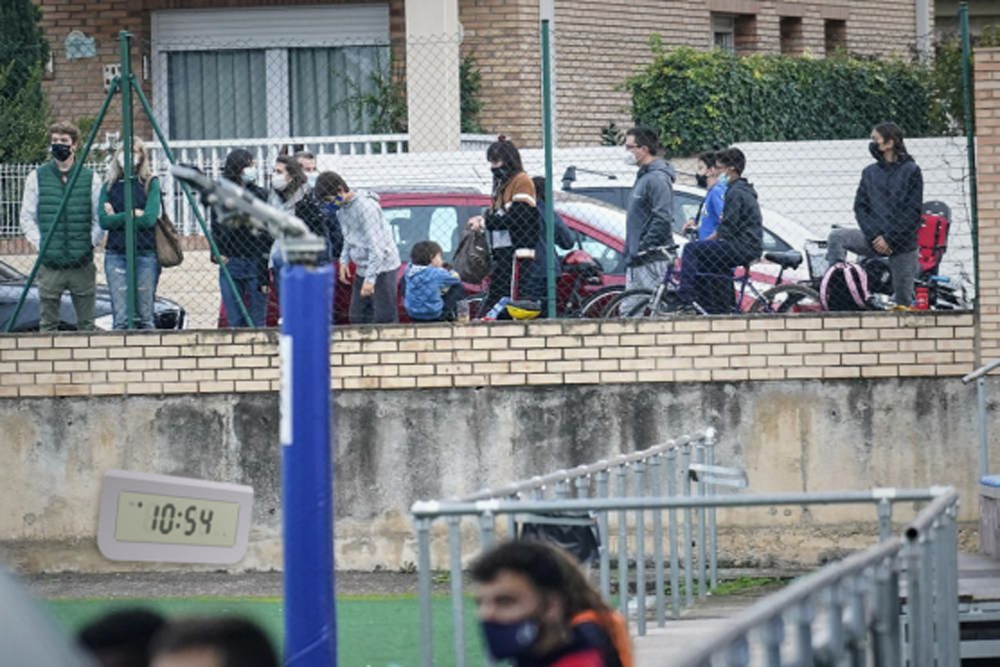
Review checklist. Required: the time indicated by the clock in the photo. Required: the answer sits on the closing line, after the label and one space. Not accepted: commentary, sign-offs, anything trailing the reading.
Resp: 10:54
